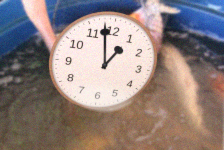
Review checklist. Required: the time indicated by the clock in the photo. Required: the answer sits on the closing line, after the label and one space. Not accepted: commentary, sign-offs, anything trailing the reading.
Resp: 12:58
